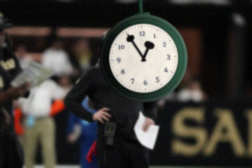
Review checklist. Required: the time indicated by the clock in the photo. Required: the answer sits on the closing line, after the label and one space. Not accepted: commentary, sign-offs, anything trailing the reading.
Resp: 12:55
